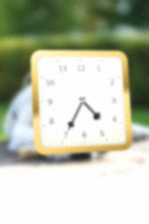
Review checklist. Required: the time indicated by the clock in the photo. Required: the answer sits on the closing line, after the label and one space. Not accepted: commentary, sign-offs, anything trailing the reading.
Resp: 4:35
